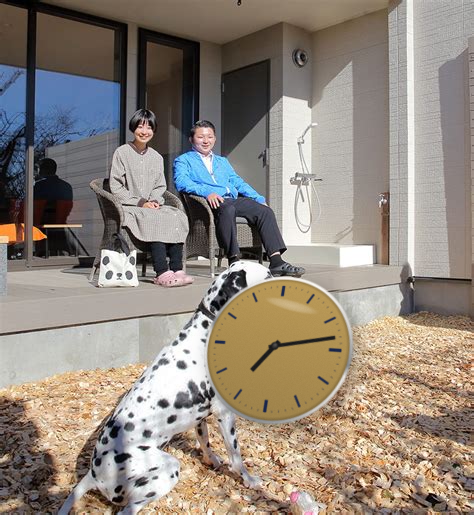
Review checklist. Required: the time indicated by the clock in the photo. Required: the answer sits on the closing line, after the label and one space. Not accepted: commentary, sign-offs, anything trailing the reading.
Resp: 7:13
